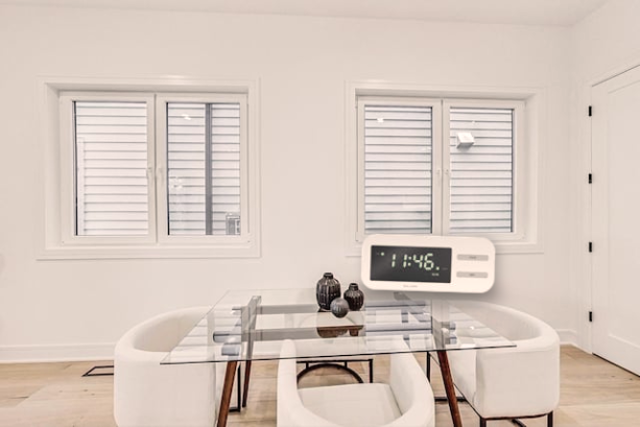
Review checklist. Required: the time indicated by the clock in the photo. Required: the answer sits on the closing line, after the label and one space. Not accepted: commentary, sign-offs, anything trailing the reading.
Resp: 11:46
